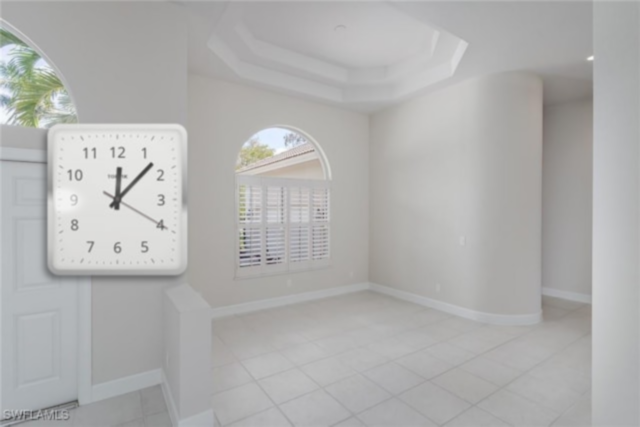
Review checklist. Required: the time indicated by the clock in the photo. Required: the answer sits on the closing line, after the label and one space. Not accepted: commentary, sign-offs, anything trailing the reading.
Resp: 12:07:20
